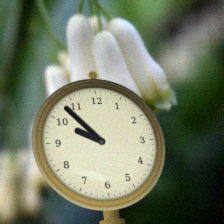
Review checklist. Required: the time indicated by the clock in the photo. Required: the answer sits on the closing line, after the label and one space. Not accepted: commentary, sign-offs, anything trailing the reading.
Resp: 9:53
